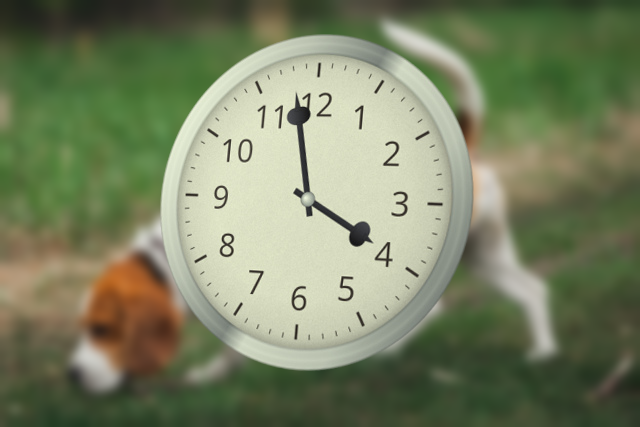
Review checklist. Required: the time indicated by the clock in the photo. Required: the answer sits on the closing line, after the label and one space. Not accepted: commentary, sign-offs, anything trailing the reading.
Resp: 3:58
